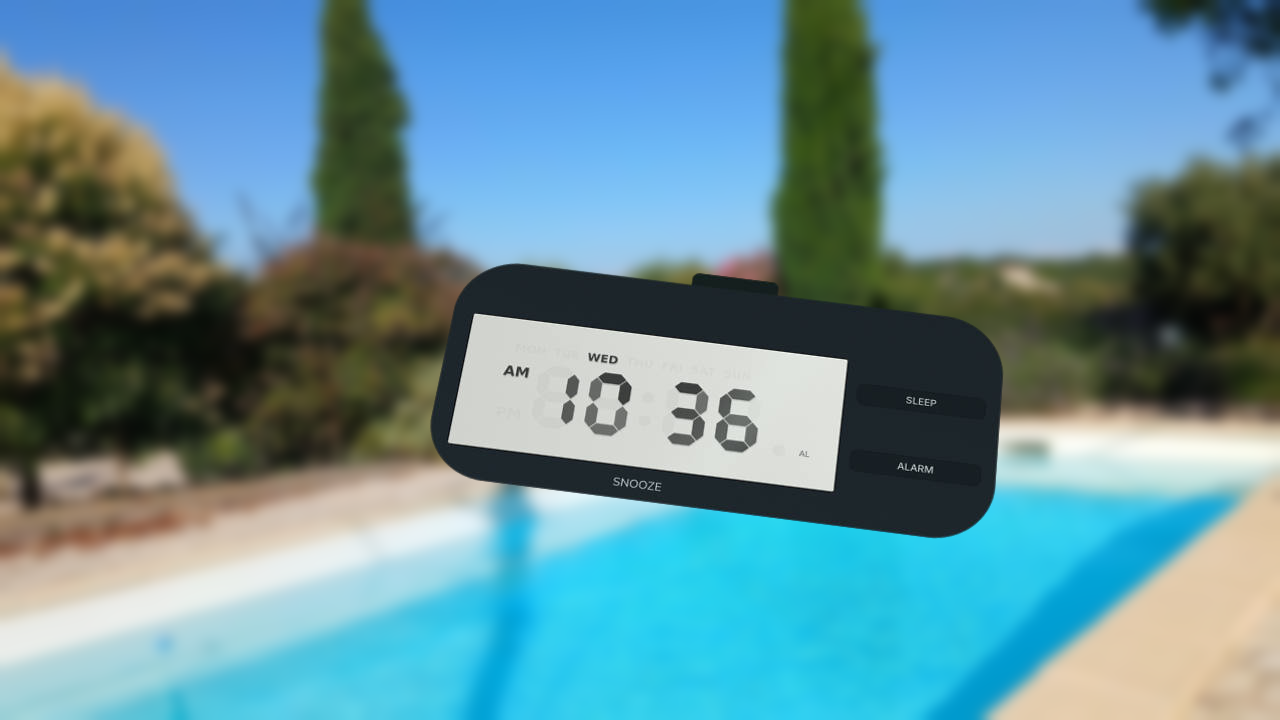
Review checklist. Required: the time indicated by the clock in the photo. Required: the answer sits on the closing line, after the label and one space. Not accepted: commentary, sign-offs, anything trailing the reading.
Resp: 10:36
